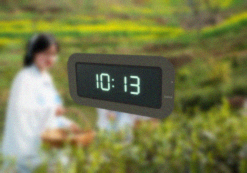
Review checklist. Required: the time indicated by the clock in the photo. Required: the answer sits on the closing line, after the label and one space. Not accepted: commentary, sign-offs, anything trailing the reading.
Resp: 10:13
